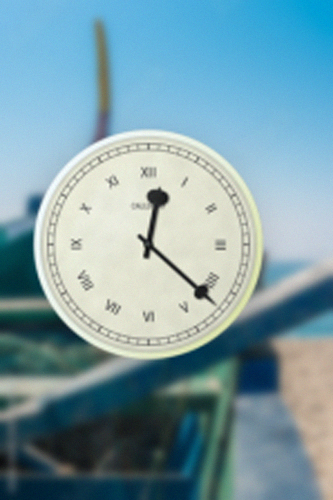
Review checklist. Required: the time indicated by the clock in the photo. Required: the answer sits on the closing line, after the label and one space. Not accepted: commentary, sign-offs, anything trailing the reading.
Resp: 12:22
